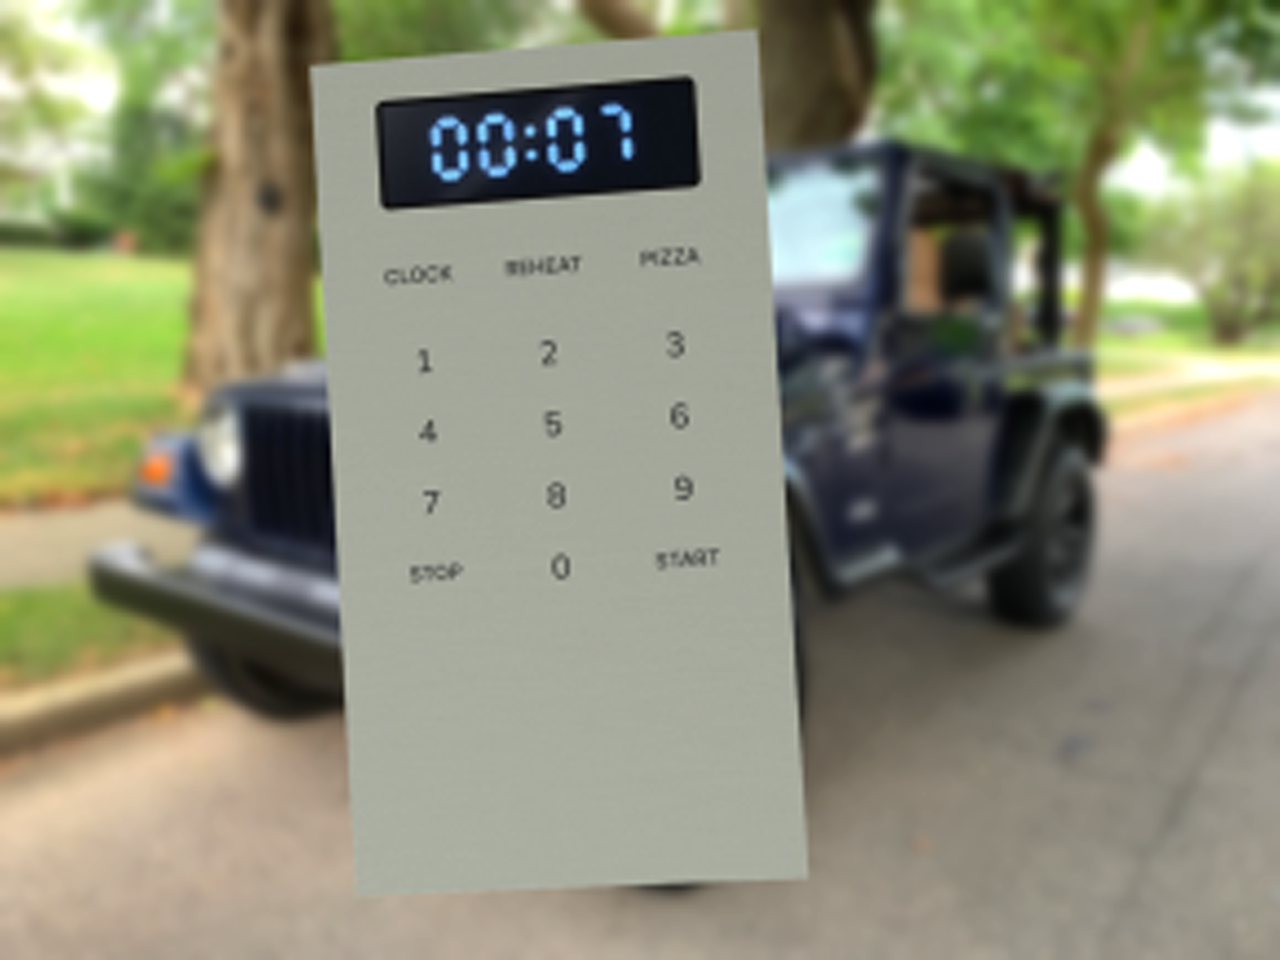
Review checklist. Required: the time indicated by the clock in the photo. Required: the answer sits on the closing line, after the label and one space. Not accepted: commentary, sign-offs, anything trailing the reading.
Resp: 0:07
